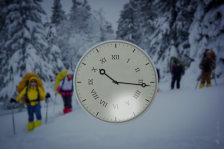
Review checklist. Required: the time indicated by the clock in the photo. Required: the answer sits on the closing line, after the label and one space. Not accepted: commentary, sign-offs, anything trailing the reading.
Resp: 10:16
